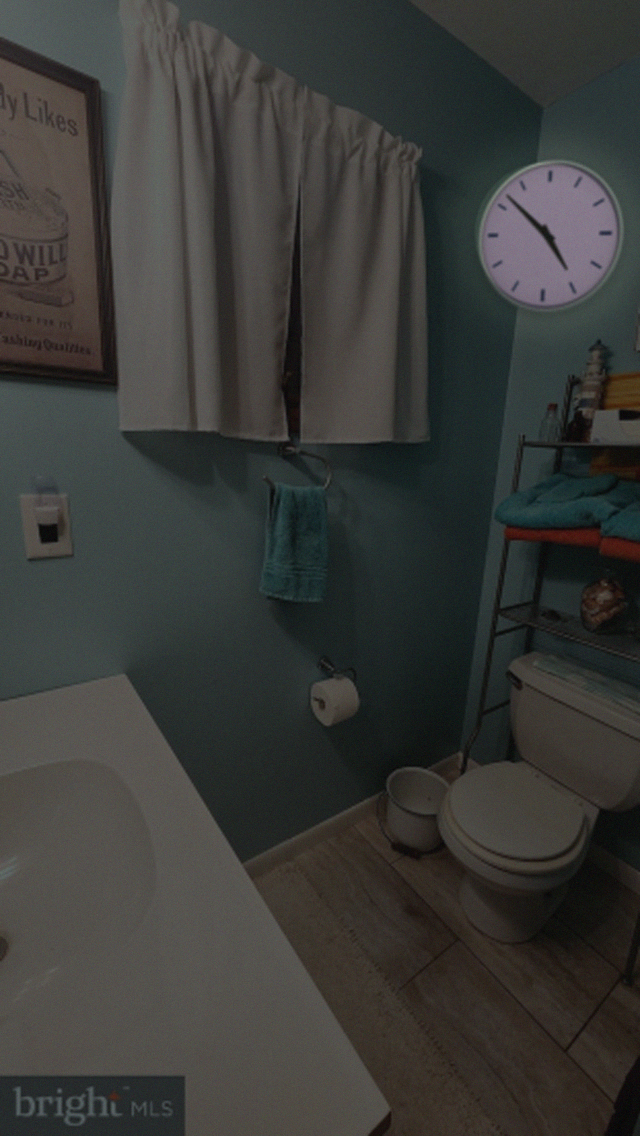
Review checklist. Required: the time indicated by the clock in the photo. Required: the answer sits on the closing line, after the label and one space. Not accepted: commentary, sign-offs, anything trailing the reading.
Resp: 4:52
